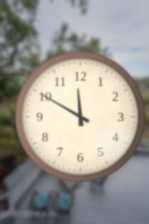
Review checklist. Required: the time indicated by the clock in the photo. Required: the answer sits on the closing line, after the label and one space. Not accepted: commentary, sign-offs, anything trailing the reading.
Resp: 11:50
